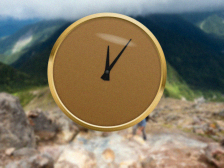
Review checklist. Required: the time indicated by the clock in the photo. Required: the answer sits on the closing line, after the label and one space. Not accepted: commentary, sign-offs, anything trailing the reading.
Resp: 12:06
